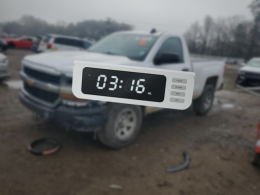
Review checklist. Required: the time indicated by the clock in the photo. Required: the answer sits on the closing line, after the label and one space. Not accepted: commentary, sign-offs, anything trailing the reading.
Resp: 3:16
